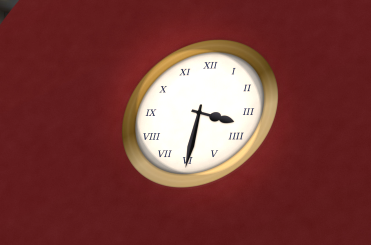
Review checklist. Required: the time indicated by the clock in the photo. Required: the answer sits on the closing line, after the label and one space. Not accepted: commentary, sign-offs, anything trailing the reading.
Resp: 3:30
